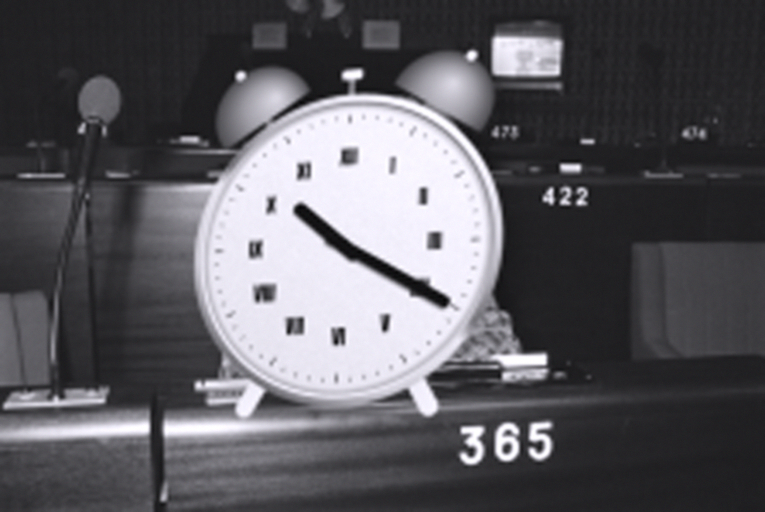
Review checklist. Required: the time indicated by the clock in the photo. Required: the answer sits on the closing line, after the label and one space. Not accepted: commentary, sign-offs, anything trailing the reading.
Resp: 10:20
